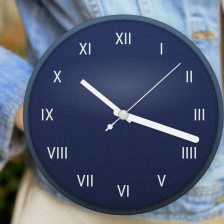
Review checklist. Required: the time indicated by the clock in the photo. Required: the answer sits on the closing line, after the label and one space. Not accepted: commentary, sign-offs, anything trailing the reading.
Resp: 10:18:08
